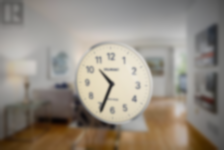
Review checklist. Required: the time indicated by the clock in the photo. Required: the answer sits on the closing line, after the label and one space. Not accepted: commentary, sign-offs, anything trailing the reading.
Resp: 10:34
